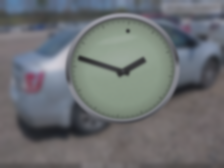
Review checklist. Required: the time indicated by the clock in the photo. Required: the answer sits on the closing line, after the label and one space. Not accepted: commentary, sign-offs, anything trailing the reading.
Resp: 1:47
